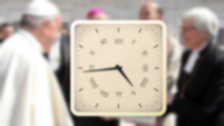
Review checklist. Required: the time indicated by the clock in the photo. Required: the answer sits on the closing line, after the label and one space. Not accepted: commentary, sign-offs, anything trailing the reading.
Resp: 4:44
